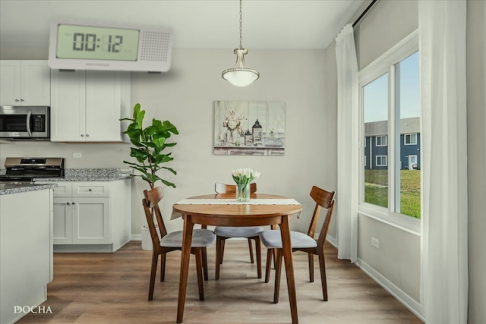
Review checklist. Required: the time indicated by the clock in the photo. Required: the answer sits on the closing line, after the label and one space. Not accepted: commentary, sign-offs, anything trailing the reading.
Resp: 0:12
